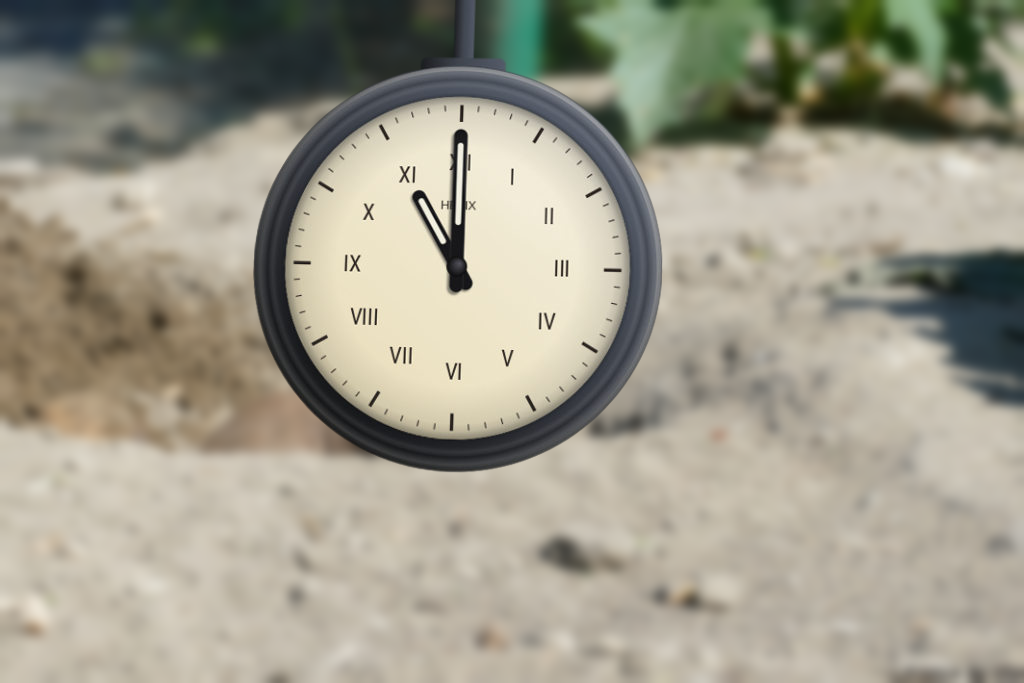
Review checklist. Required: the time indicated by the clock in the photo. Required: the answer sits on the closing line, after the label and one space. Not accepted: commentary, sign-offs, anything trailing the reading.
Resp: 11:00
